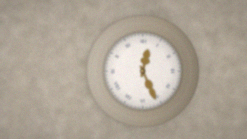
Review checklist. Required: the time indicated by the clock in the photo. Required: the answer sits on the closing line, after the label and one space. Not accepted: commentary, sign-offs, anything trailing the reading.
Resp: 12:26
